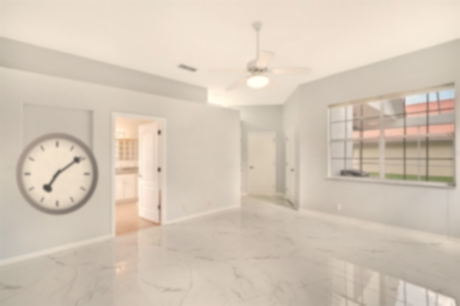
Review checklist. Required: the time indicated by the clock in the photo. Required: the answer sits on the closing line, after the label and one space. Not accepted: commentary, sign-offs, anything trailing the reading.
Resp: 7:09
